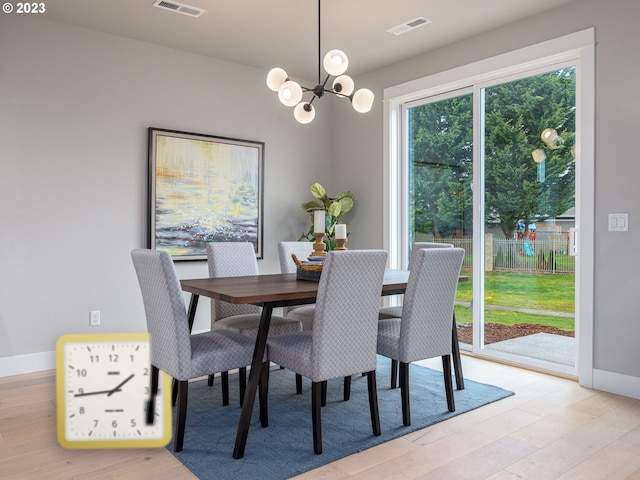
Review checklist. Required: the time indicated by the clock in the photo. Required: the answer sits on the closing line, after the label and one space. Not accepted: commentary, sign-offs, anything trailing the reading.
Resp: 1:44
